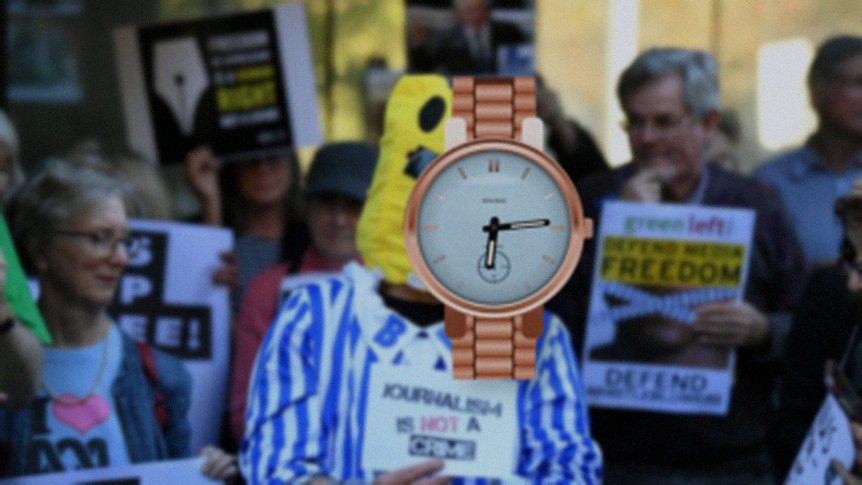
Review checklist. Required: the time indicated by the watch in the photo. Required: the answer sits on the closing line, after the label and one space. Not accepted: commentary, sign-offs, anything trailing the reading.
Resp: 6:14
